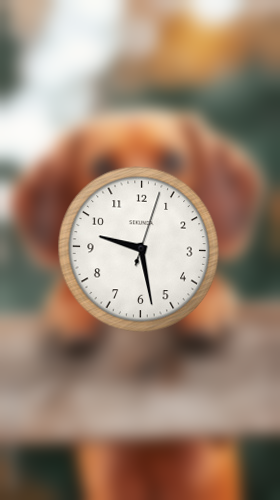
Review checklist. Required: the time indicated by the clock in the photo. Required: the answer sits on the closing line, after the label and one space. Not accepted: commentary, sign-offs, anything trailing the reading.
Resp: 9:28:03
